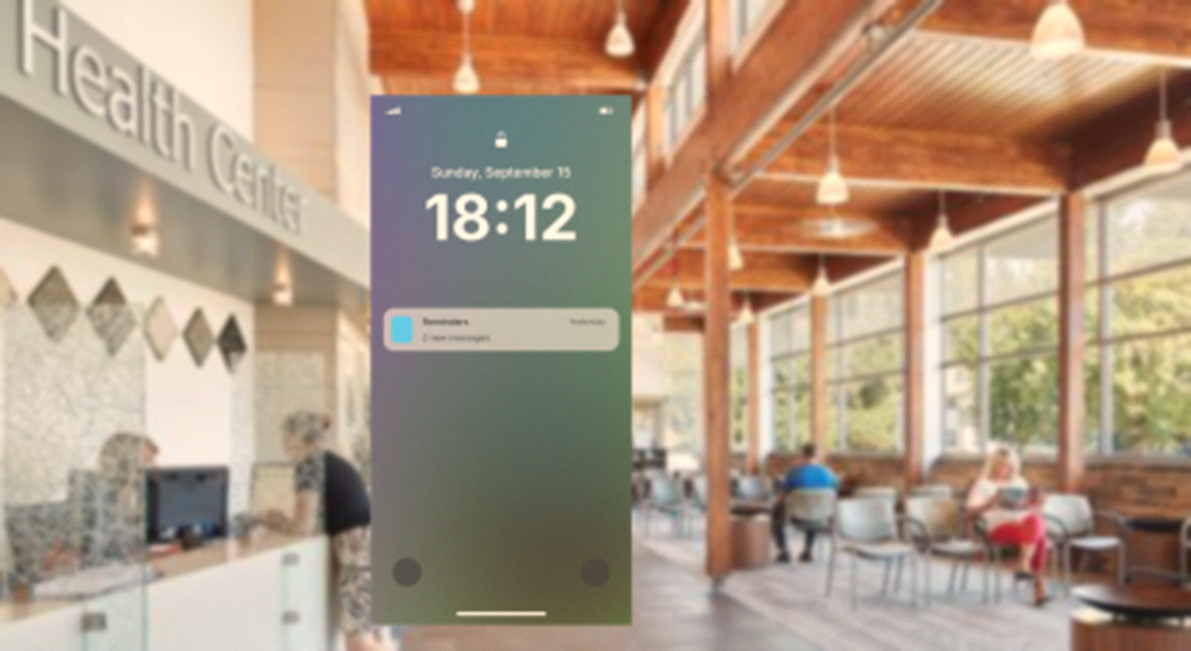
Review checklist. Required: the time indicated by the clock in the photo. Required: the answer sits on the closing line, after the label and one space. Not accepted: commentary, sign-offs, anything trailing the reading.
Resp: 18:12
